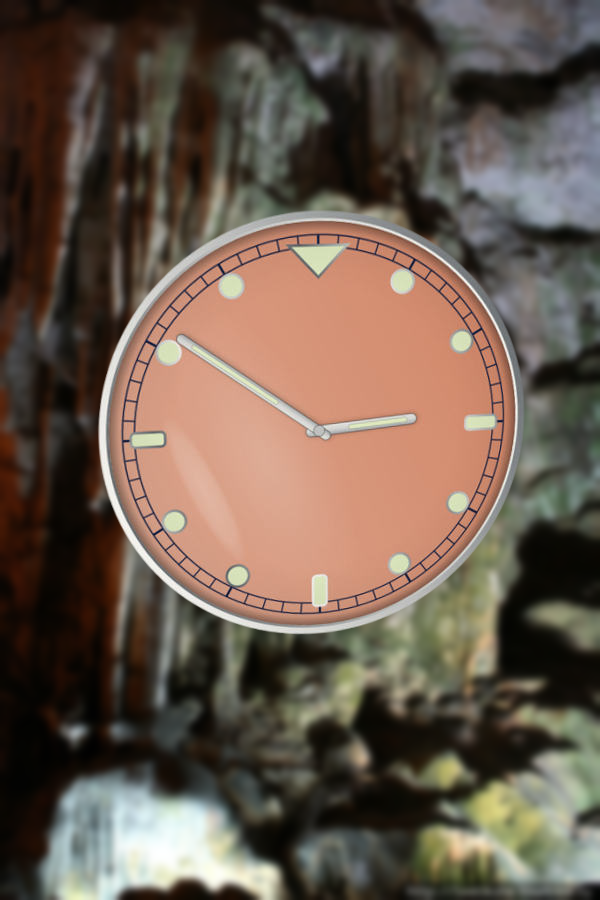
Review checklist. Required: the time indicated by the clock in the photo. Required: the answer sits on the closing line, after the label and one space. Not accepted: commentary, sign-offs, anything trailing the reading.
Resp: 2:51
